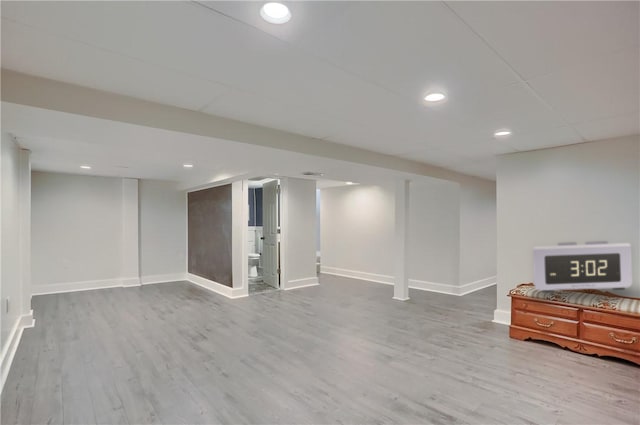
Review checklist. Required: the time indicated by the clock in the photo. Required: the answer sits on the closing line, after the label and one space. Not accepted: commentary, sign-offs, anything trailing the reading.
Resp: 3:02
